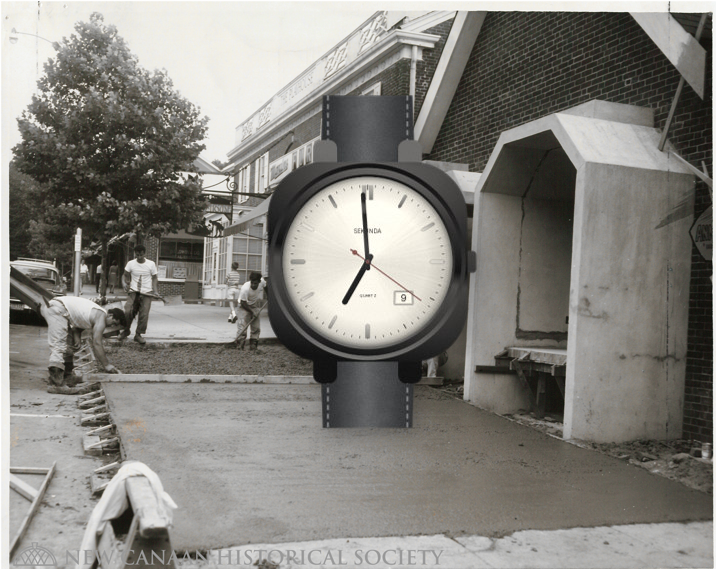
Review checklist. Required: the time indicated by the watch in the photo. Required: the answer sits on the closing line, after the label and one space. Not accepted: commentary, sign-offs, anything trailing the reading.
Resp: 6:59:21
